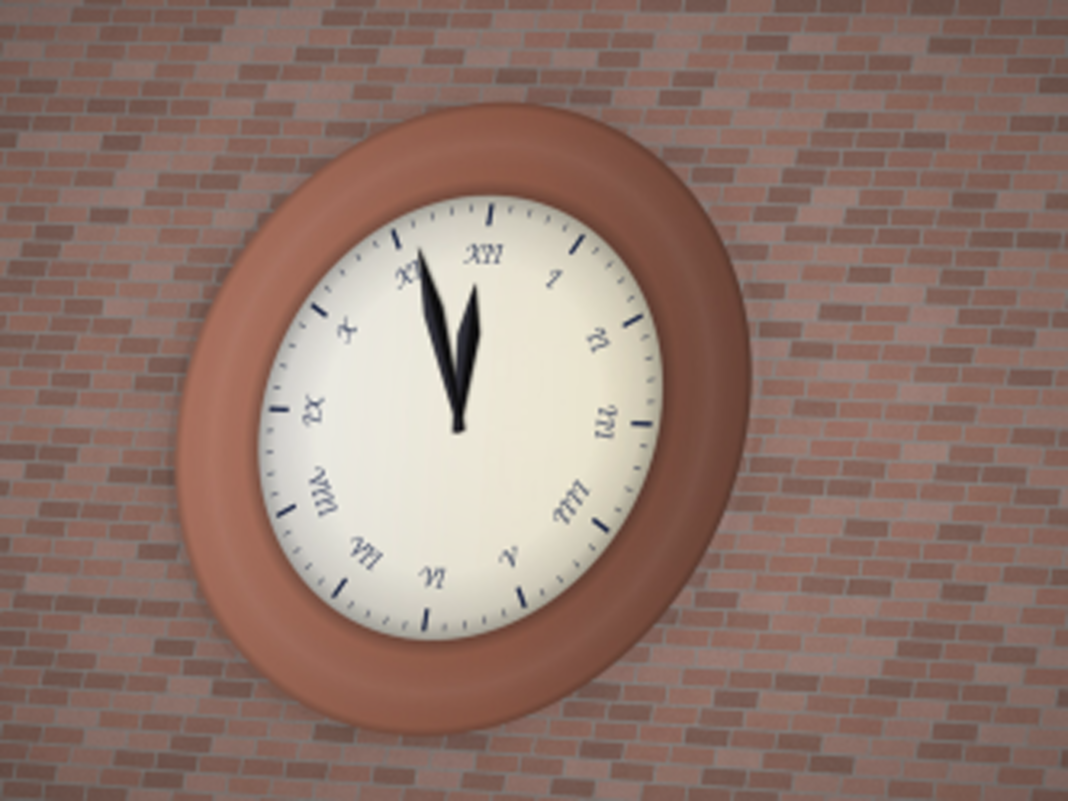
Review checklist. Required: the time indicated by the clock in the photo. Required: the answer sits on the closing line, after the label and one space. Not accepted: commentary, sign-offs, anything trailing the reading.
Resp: 11:56
